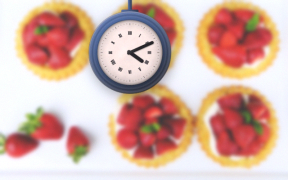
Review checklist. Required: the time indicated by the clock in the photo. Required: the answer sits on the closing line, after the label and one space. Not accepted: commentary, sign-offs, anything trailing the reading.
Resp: 4:11
